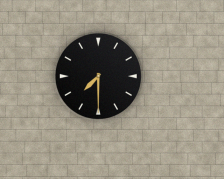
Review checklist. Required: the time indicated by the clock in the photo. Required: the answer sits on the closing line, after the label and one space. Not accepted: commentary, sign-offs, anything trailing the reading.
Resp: 7:30
